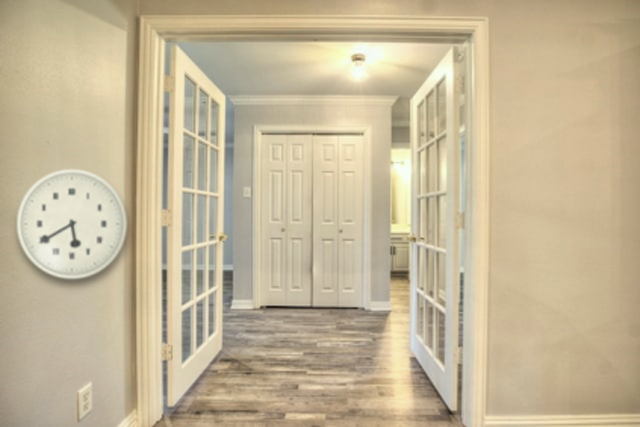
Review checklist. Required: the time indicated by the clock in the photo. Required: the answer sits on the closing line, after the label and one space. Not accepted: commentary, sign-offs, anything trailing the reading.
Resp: 5:40
